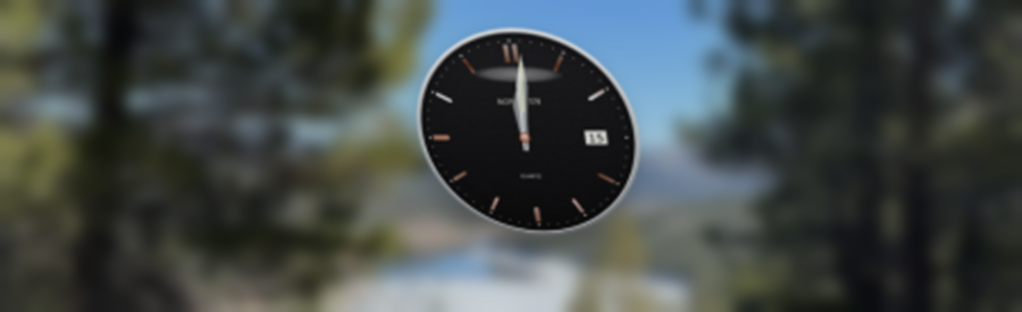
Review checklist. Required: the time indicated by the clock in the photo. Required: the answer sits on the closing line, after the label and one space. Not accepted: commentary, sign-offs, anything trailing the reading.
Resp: 12:01
